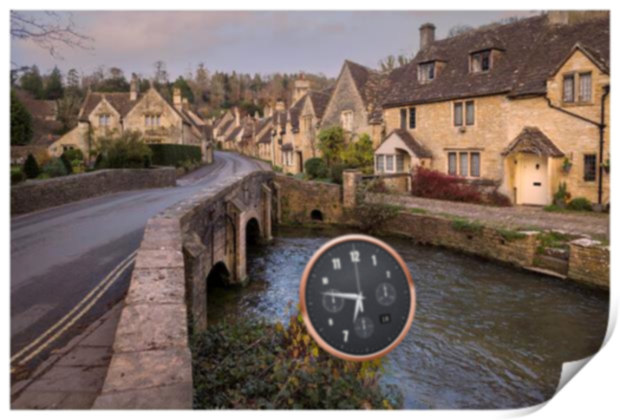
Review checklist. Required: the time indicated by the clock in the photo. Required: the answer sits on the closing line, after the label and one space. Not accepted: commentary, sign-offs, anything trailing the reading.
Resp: 6:47
